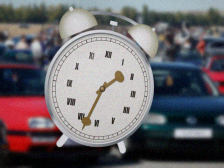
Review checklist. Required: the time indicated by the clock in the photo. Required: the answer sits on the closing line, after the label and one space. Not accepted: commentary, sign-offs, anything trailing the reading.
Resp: 1:33
